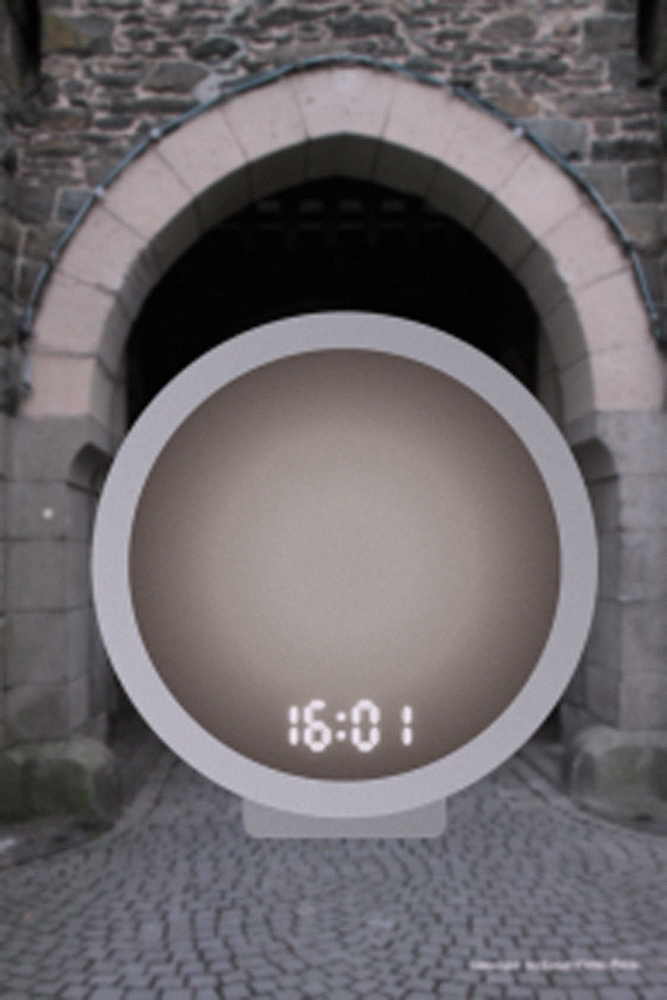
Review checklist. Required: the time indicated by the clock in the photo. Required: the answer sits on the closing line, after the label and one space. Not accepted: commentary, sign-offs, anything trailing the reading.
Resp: 16:01
